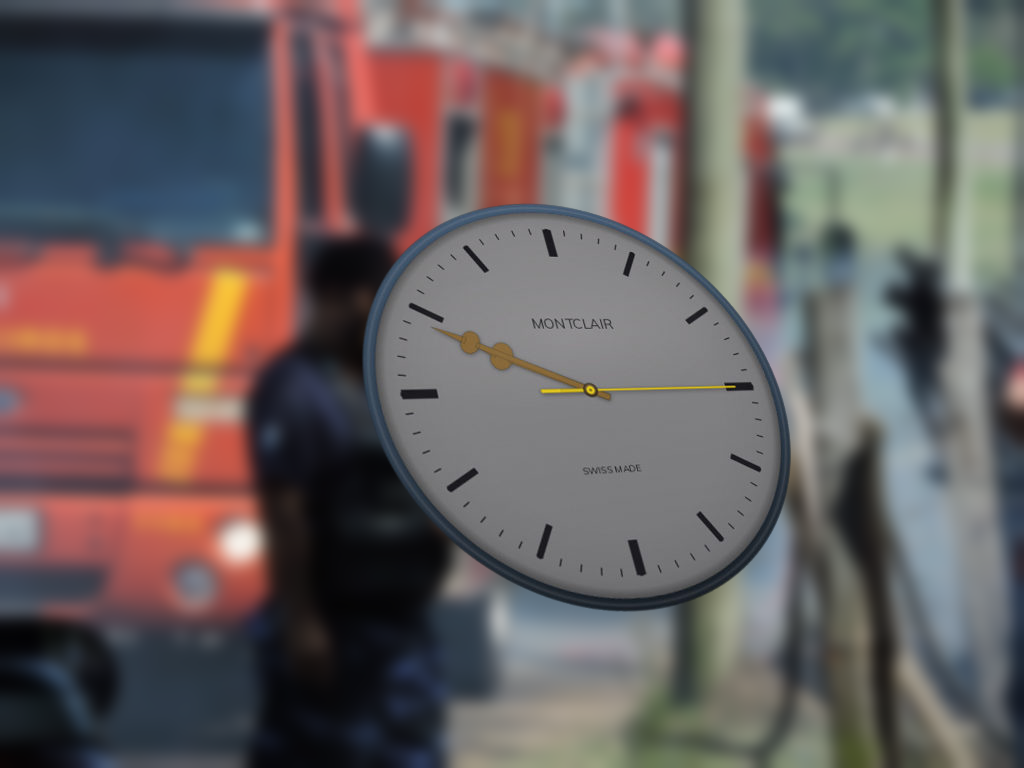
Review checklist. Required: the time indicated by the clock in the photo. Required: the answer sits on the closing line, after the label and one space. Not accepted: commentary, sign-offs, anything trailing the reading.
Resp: 9:49:15
